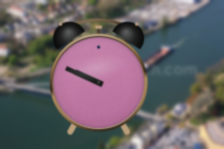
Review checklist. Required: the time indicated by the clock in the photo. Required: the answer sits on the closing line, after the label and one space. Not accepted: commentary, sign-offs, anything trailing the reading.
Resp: 9:49
